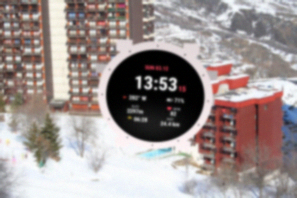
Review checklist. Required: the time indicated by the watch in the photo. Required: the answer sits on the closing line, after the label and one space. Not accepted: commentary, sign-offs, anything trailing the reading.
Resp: 13:53
